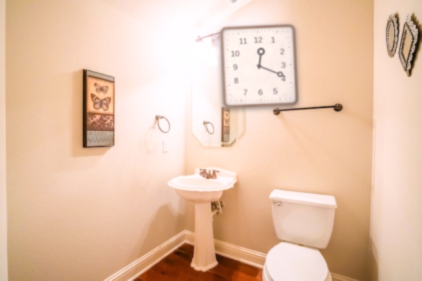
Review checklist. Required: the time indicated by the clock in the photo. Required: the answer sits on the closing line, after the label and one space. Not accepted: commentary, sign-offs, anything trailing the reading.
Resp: 12:19
